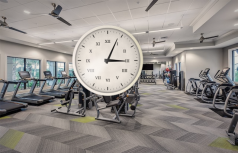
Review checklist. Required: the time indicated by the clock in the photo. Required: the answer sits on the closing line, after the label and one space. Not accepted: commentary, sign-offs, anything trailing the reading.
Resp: 3:04
